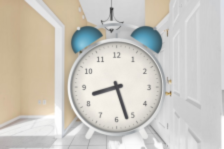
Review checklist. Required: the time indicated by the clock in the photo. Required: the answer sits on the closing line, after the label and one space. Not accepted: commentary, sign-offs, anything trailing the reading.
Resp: 8:27
